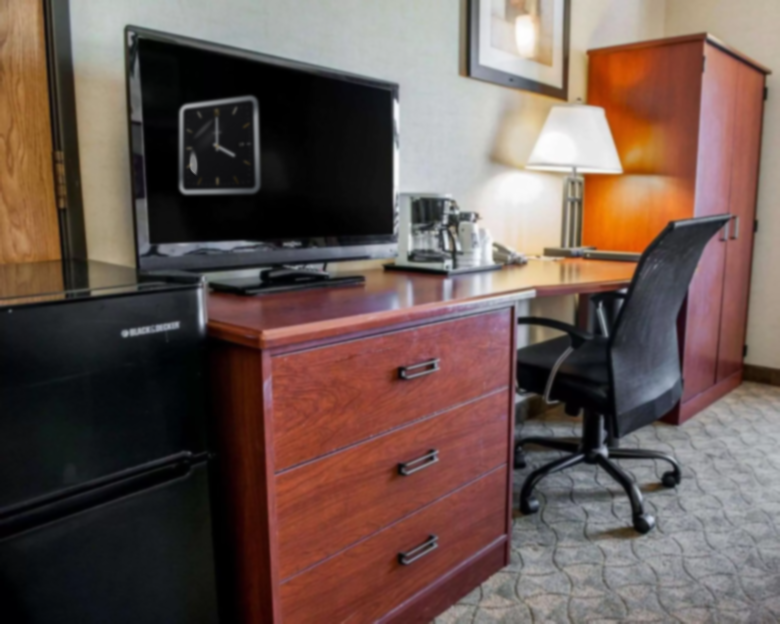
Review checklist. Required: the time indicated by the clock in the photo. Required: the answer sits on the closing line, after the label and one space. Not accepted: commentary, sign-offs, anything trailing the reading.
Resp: 4:00
